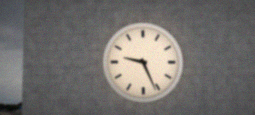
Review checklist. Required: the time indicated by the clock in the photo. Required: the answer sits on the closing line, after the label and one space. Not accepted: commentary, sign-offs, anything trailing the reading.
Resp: 9:26
